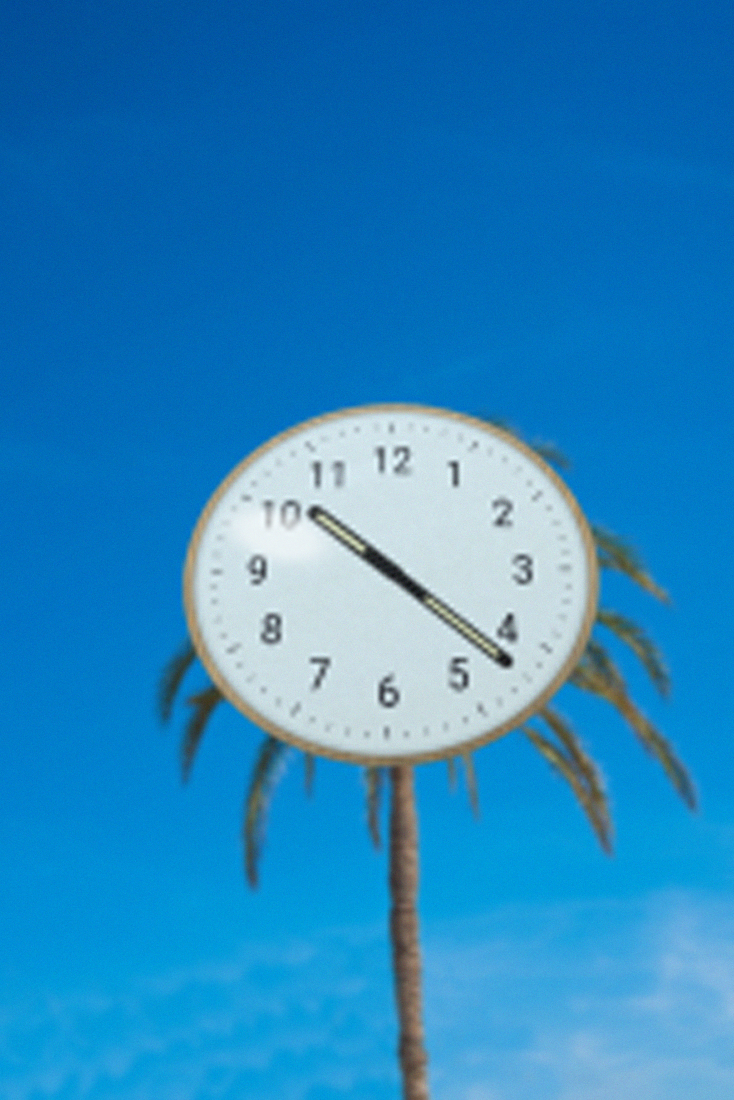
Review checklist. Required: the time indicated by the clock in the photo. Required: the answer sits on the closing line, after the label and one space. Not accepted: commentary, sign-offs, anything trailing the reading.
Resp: 10:22
